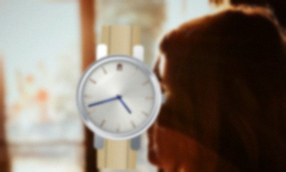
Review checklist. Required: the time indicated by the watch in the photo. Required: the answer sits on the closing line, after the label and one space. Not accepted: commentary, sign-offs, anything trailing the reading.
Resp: 4:42
